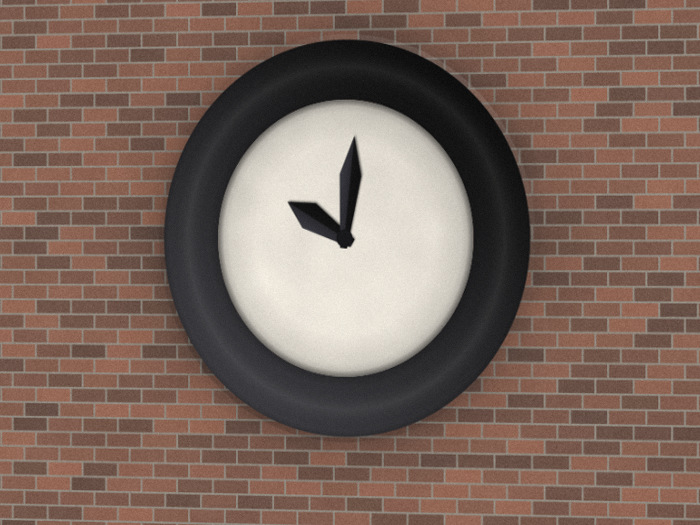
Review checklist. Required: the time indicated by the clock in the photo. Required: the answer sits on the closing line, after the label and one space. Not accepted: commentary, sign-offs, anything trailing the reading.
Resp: 10:01
